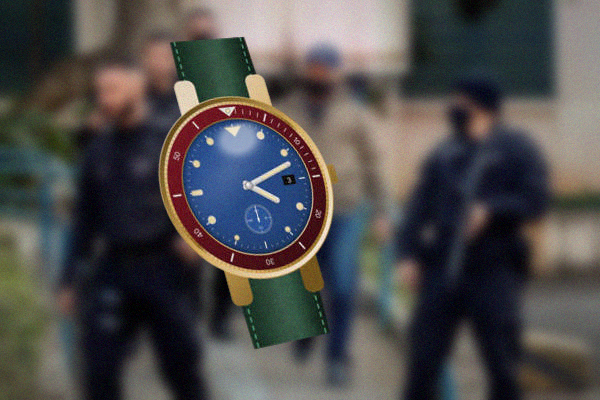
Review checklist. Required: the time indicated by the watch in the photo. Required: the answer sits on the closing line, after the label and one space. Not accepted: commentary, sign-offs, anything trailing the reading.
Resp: 4:12
